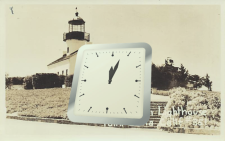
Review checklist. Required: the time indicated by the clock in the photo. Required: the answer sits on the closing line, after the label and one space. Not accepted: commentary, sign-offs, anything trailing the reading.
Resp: 12:03
